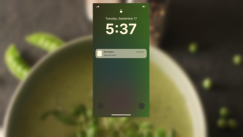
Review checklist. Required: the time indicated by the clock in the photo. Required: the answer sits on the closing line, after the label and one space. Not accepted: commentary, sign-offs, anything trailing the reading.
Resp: 5:37
